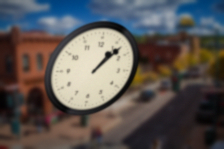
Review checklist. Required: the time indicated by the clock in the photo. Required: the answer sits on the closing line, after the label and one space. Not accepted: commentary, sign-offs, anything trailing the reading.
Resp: 1:07
